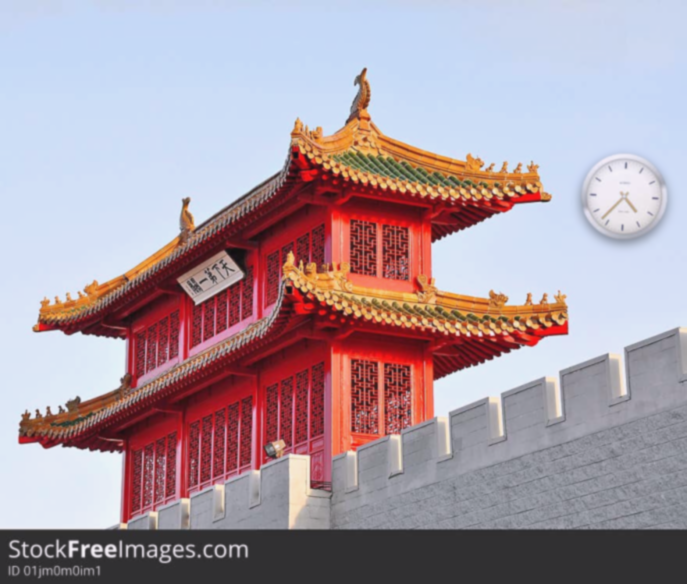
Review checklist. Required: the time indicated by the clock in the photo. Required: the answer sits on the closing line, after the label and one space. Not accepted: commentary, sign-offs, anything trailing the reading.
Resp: 4:37
